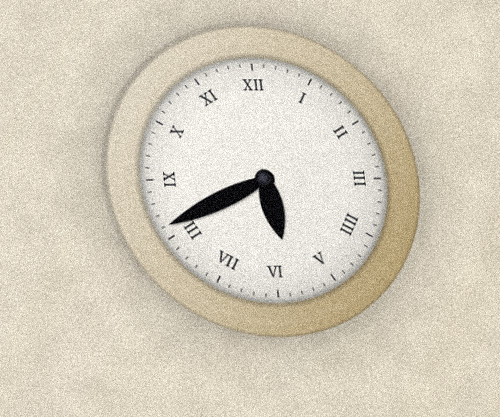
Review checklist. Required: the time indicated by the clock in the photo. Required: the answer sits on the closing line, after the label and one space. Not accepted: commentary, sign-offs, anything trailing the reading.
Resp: 5:41
